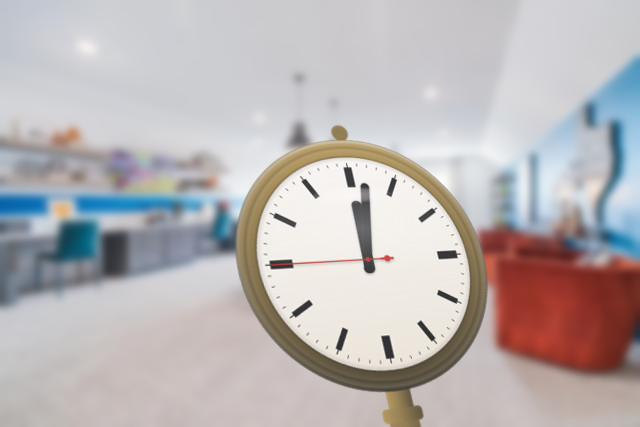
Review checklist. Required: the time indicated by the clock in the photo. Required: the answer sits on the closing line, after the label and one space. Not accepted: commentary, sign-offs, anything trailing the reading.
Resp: 12:01:45
